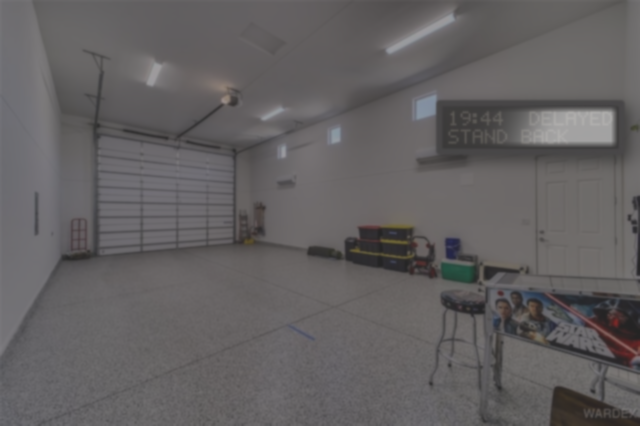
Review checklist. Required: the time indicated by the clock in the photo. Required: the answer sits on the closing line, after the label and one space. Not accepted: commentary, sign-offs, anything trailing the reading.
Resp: 19:44
